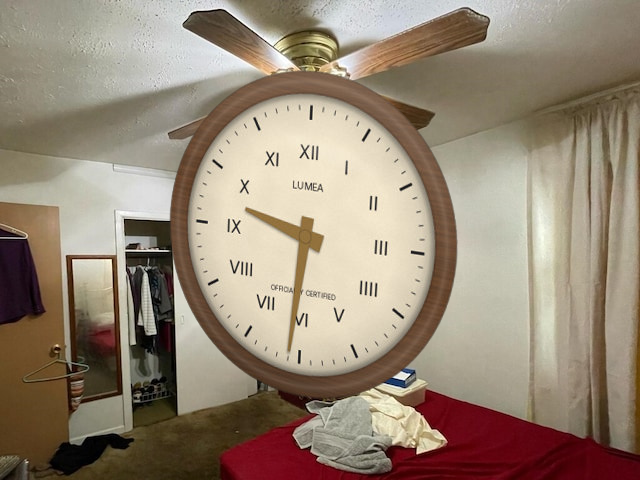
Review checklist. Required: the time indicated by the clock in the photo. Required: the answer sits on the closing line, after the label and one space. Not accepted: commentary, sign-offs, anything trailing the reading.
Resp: 9:31
